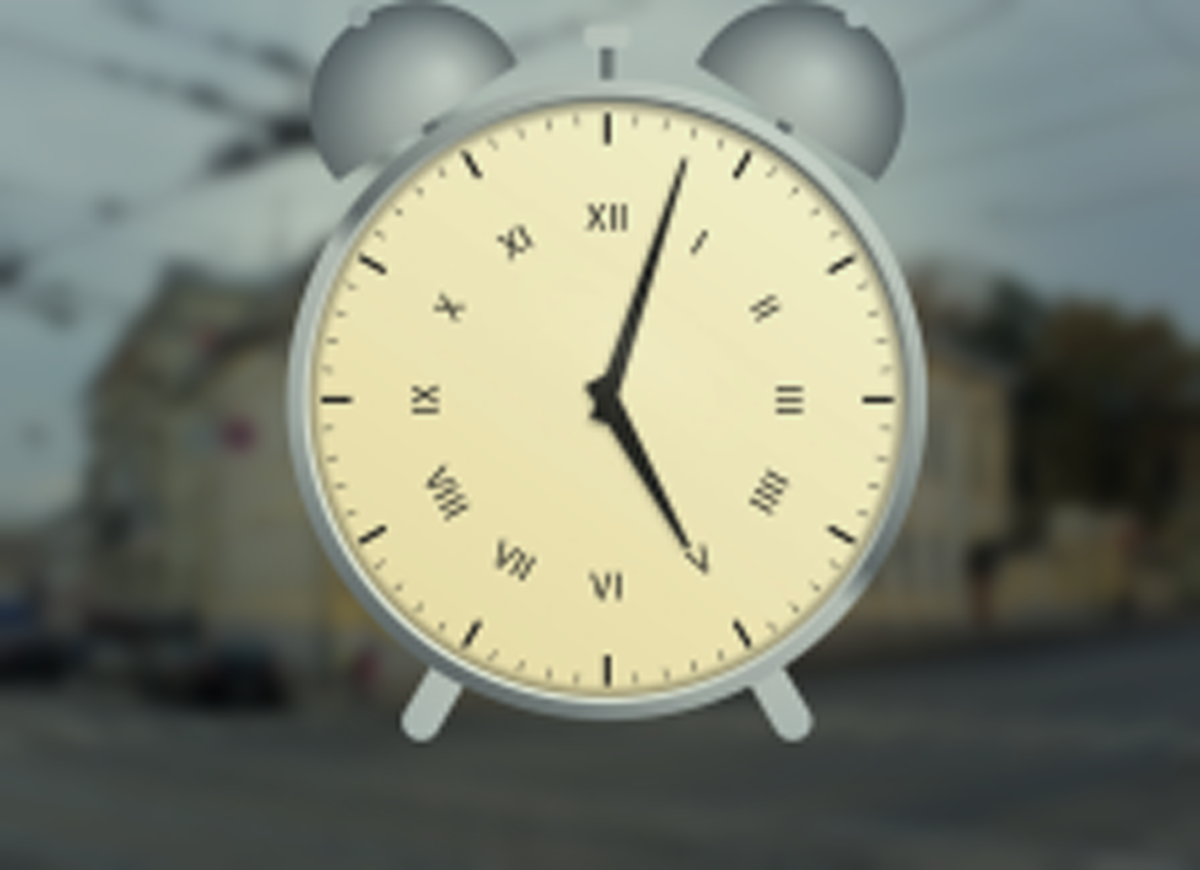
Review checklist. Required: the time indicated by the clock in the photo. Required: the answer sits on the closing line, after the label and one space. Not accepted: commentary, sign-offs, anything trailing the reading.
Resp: 5:03
